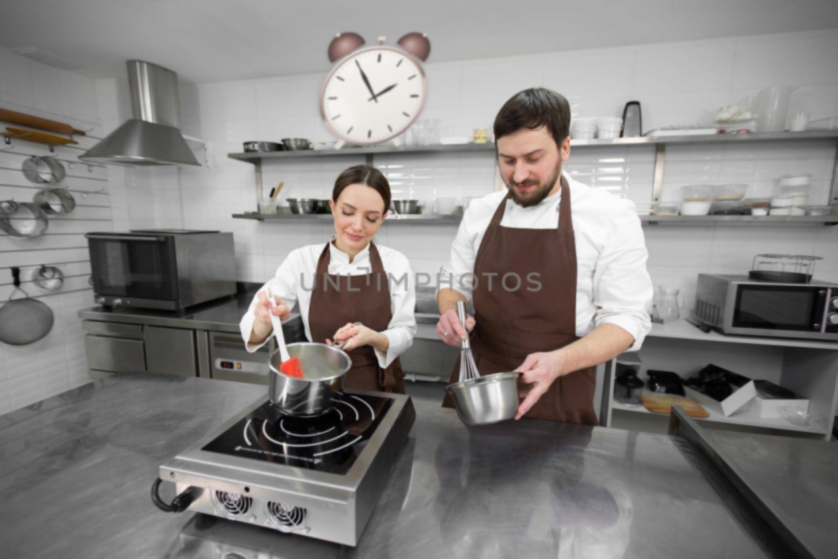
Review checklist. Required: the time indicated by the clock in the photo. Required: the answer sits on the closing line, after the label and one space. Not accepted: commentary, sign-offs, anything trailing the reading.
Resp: 1:55
